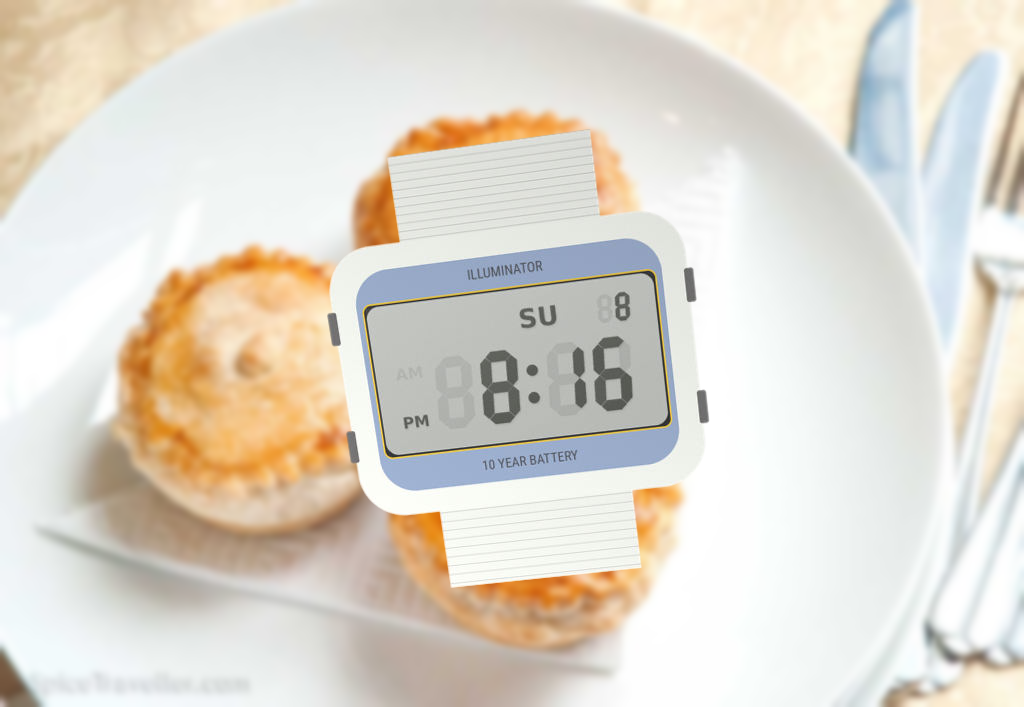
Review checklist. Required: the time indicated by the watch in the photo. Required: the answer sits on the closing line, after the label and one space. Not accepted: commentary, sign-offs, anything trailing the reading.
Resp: 8:16
